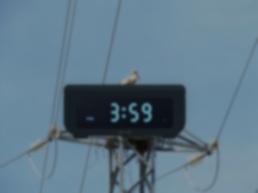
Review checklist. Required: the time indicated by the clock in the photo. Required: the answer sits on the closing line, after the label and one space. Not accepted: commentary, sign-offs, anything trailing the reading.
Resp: 3:59
